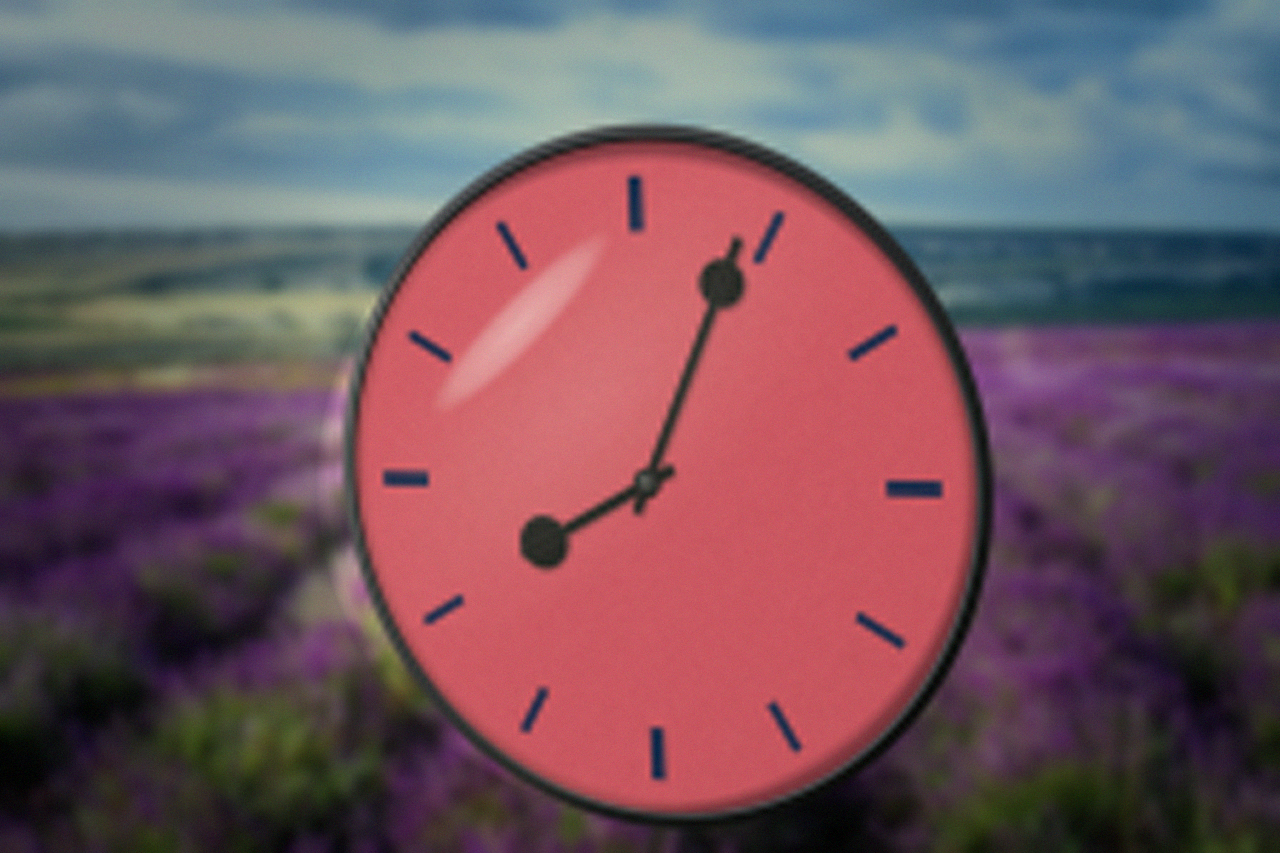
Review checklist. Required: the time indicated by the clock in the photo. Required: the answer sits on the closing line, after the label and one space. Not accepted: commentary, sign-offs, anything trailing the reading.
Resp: 8:04
